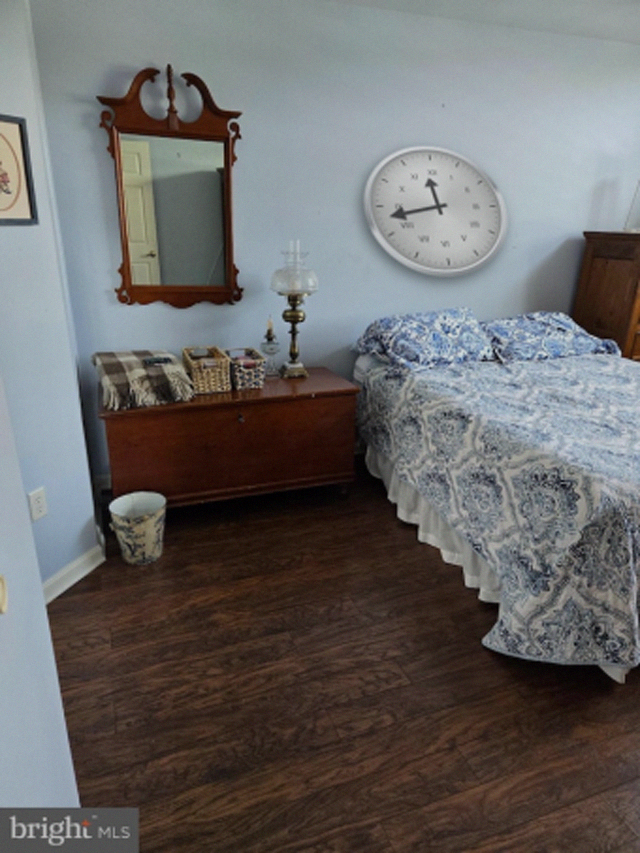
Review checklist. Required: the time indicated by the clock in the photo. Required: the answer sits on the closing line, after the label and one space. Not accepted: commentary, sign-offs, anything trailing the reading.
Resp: 11:43
